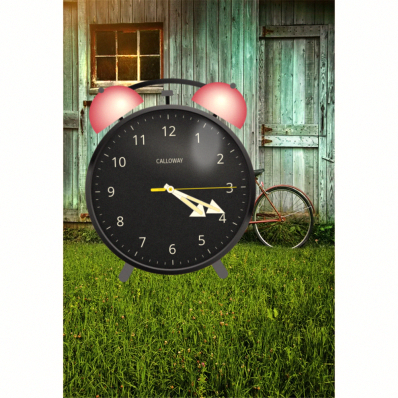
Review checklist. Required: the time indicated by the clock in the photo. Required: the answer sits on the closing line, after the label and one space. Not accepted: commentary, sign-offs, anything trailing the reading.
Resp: 4:19:15
